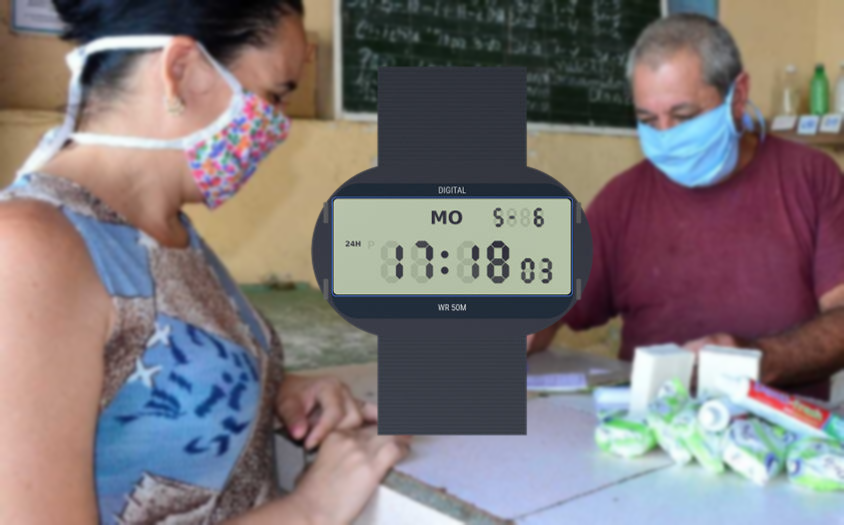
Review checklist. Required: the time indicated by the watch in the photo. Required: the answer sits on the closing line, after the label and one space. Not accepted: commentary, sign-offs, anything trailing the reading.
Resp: 17:18:03
